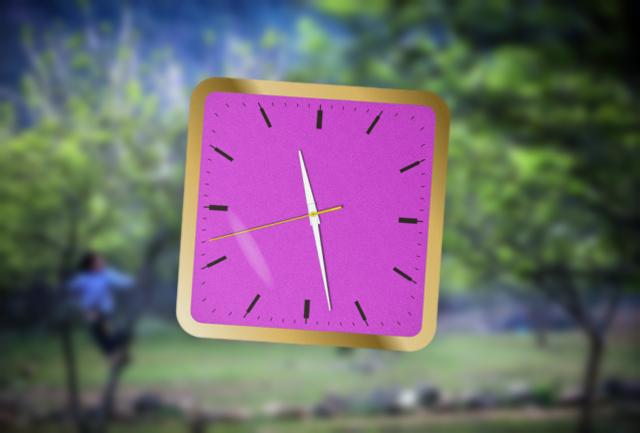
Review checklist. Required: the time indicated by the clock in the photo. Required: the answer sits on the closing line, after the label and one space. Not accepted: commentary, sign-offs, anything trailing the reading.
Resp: 11:27:42
